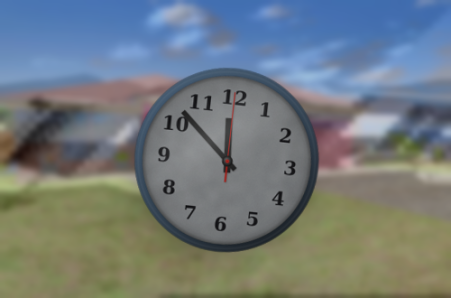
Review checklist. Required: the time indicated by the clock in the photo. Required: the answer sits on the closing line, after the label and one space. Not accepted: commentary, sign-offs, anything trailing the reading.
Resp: 11:52:00
